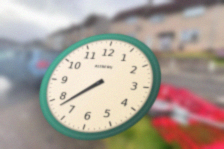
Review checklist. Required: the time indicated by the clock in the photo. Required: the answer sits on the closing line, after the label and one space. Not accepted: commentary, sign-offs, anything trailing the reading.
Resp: 7:38
